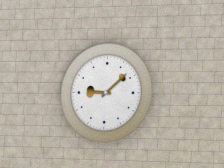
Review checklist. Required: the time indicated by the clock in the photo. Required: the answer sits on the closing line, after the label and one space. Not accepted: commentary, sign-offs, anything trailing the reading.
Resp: 9:08
